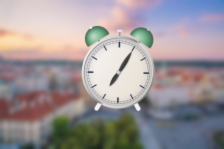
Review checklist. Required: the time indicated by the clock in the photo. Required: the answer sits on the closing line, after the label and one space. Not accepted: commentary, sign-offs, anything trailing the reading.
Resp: 7:05
